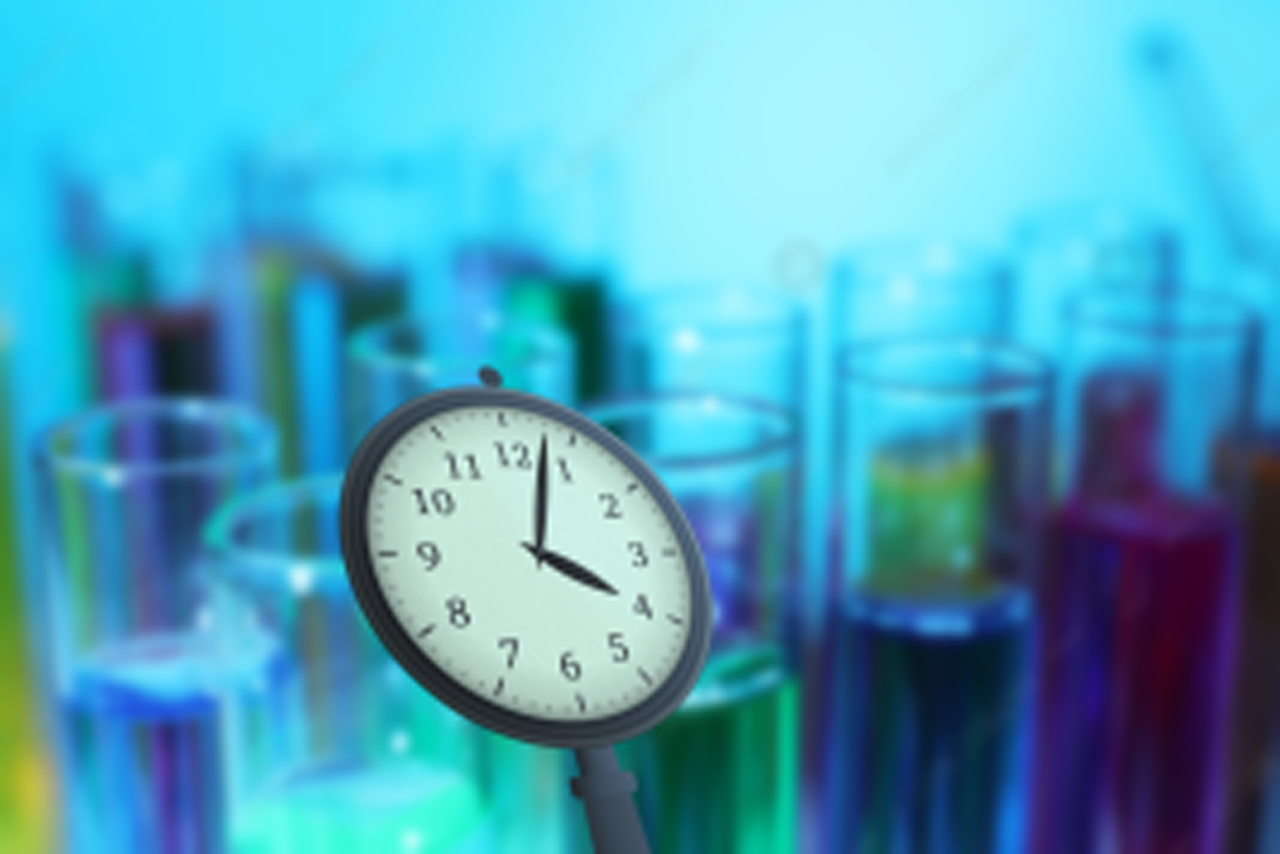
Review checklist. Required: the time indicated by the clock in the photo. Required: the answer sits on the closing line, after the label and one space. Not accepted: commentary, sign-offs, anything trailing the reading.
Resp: 4:03
